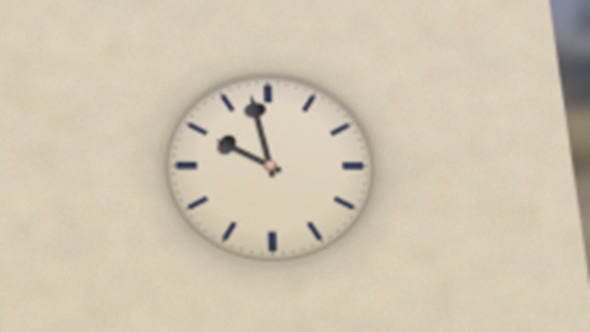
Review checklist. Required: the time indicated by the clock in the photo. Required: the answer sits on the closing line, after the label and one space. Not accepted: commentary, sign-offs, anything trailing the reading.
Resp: 9:58
